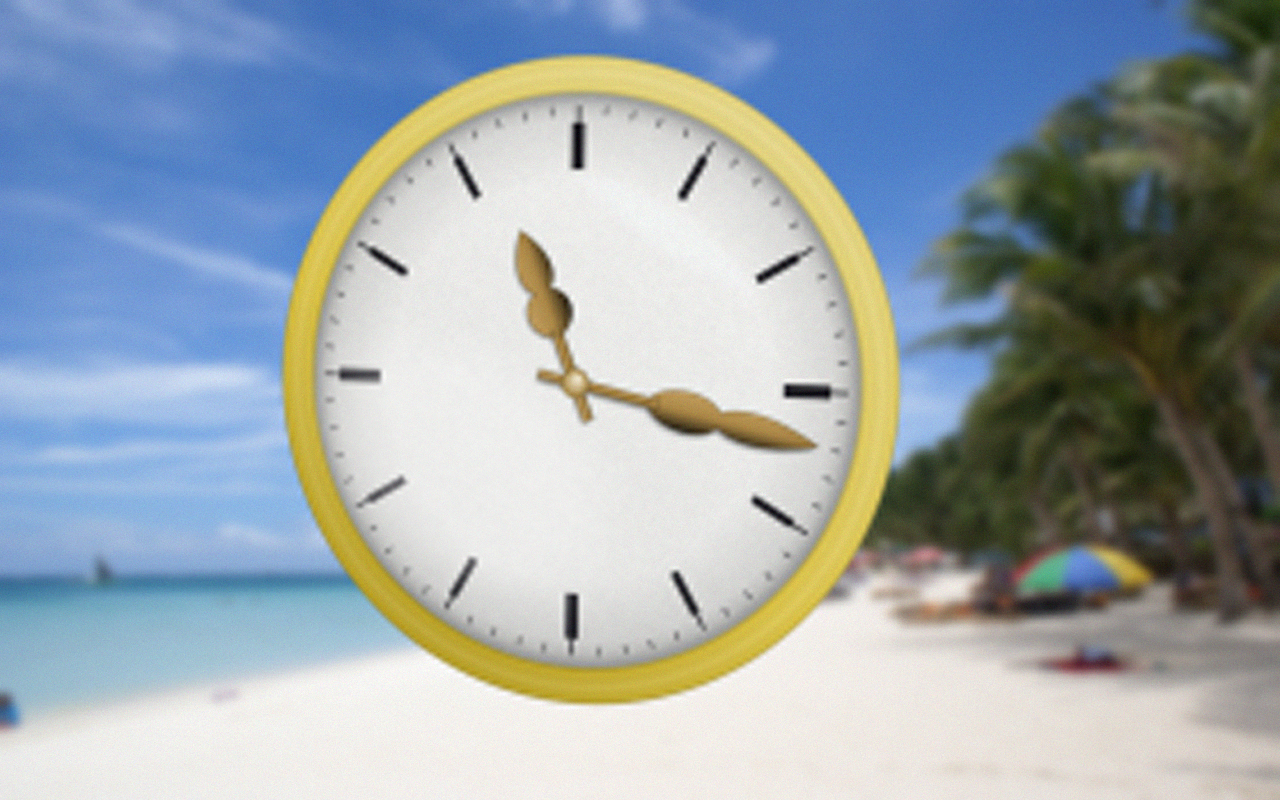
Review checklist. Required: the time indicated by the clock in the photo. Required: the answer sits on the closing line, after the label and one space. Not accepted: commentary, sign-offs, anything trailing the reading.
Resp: 11:17
